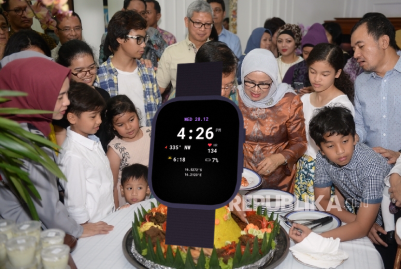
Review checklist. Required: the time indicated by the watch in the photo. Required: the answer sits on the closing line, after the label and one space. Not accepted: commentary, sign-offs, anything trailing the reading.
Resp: 4:26
